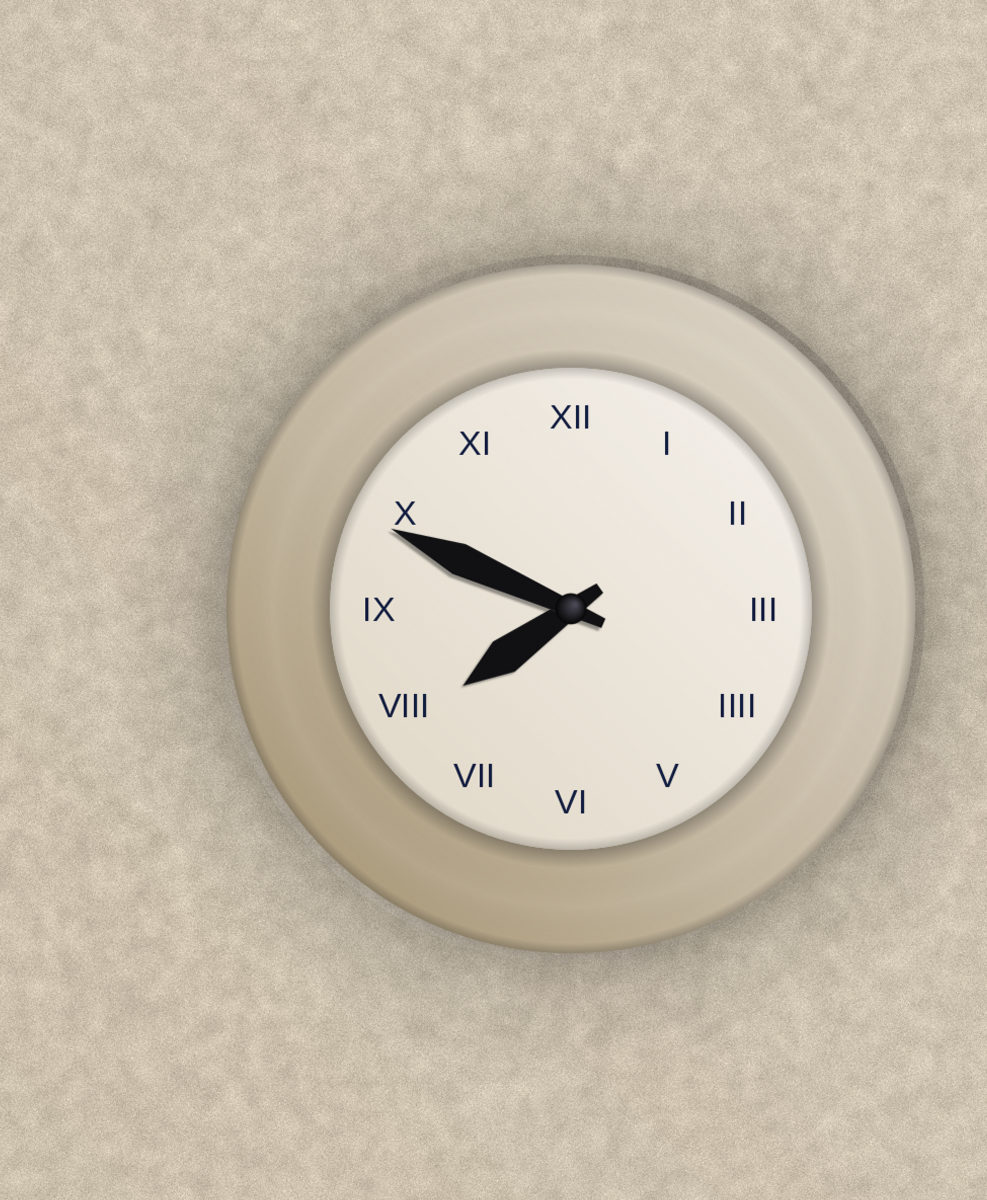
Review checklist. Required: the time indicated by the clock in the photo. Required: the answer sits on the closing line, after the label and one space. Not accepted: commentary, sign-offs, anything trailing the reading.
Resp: 7:49
